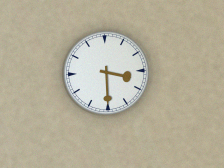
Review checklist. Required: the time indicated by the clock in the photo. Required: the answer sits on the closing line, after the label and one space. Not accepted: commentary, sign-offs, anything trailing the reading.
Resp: 3:30
